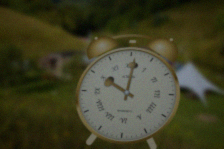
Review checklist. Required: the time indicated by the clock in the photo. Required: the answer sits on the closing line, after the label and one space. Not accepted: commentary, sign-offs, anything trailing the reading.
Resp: 10:01
